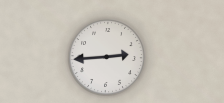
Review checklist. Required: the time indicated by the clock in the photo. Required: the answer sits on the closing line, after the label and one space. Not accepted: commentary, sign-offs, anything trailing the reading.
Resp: 2:44
